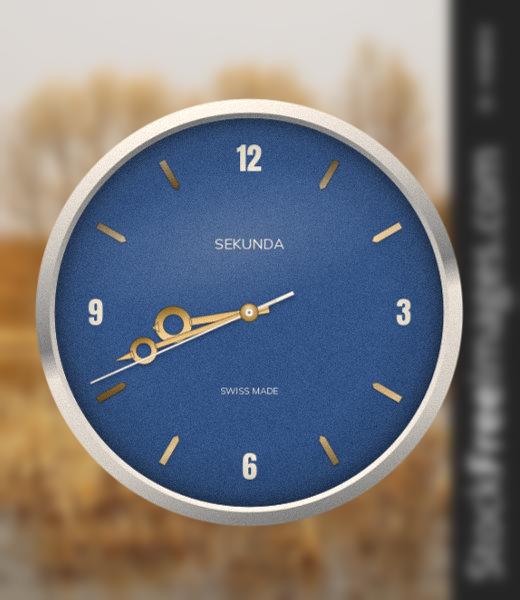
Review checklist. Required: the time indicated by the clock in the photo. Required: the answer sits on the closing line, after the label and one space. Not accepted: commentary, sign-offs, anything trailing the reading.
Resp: 8:41:41
